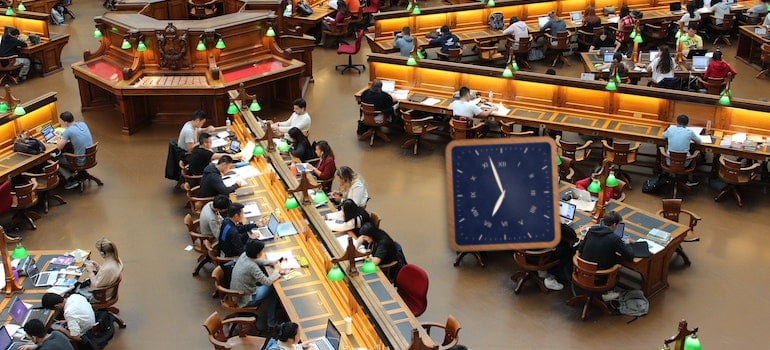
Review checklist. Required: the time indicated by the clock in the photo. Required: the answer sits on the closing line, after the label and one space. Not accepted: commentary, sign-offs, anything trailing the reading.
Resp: 6:57
